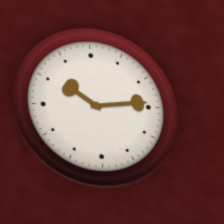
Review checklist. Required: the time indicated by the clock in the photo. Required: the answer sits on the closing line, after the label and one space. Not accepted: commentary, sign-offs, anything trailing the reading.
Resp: 10:14
